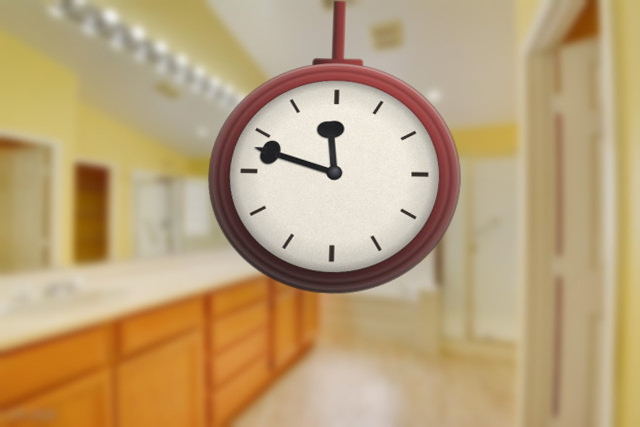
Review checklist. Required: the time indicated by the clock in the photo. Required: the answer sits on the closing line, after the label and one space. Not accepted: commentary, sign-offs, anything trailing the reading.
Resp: 11:48
